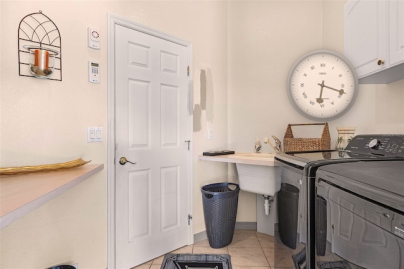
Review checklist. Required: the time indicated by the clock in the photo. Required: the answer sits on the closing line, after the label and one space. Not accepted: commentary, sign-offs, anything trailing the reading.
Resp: 6:18
